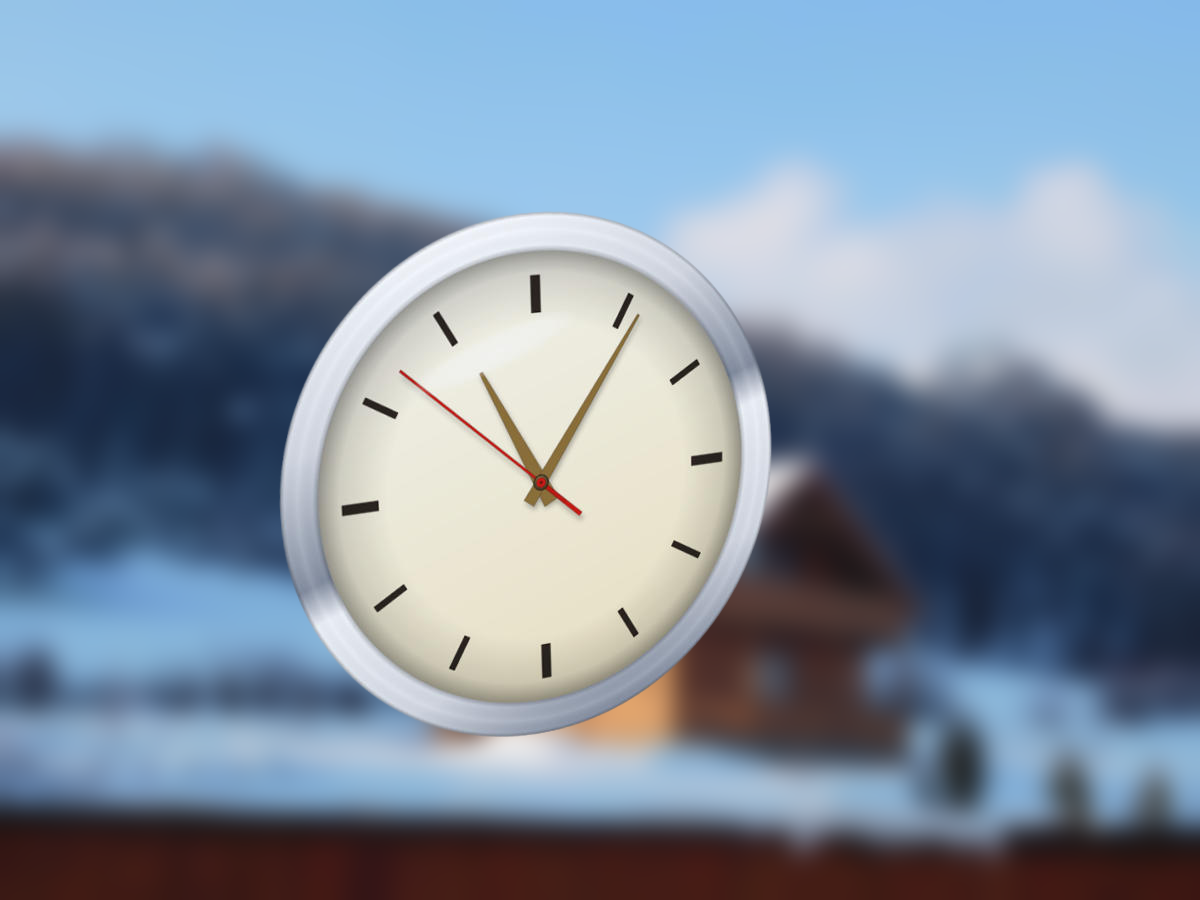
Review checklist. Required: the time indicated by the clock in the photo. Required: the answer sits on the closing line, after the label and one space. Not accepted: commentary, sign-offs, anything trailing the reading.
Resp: 11:05:52
